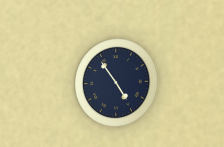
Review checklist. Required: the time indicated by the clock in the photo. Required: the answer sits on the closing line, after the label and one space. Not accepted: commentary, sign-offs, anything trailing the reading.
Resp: 4:54
